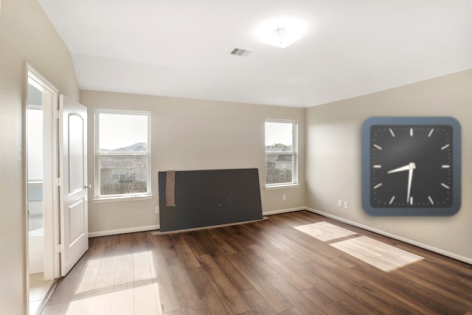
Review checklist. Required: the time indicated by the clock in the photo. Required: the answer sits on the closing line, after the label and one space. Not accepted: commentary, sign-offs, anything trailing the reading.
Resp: 8:31
